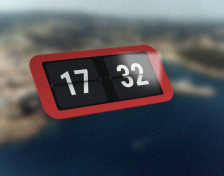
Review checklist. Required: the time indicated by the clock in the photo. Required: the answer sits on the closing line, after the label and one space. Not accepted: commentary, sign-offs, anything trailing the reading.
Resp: 17:32
